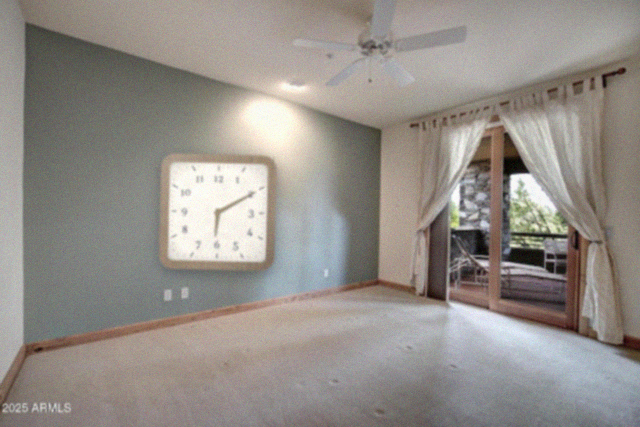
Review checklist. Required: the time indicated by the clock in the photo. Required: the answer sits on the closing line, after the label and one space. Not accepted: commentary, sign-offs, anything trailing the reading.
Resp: 6:10
